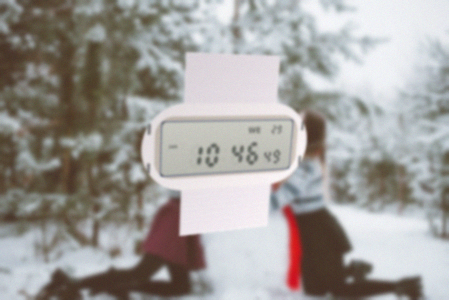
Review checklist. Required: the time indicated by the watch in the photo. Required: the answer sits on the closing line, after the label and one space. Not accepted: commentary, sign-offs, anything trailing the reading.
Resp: 10:46:49
